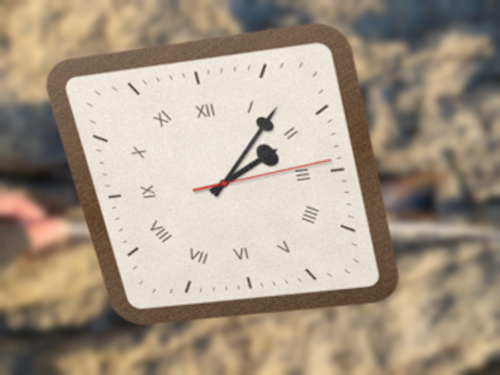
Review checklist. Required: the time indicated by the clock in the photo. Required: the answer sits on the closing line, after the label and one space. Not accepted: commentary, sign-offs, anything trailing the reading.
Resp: 2:07:14
